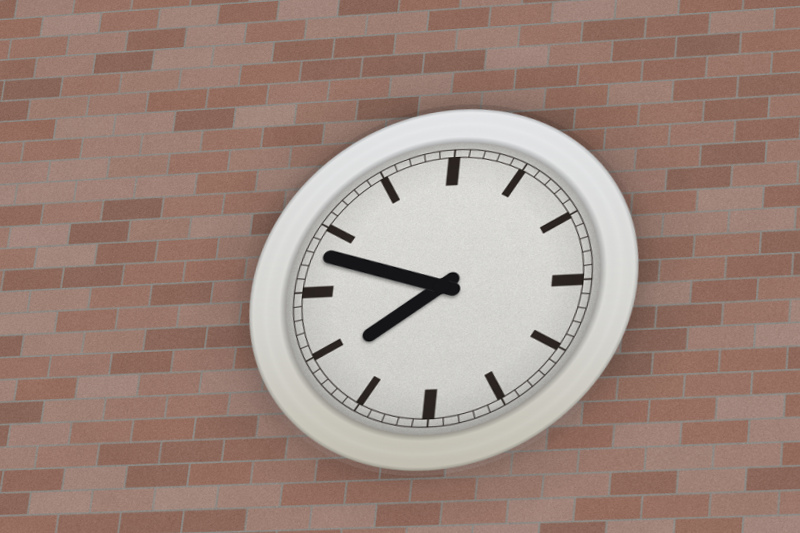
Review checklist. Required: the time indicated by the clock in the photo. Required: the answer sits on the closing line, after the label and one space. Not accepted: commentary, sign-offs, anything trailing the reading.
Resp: 7:48
